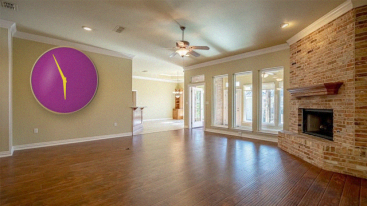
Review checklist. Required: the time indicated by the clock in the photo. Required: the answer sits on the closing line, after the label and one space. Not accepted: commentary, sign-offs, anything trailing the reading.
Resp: 5:56
